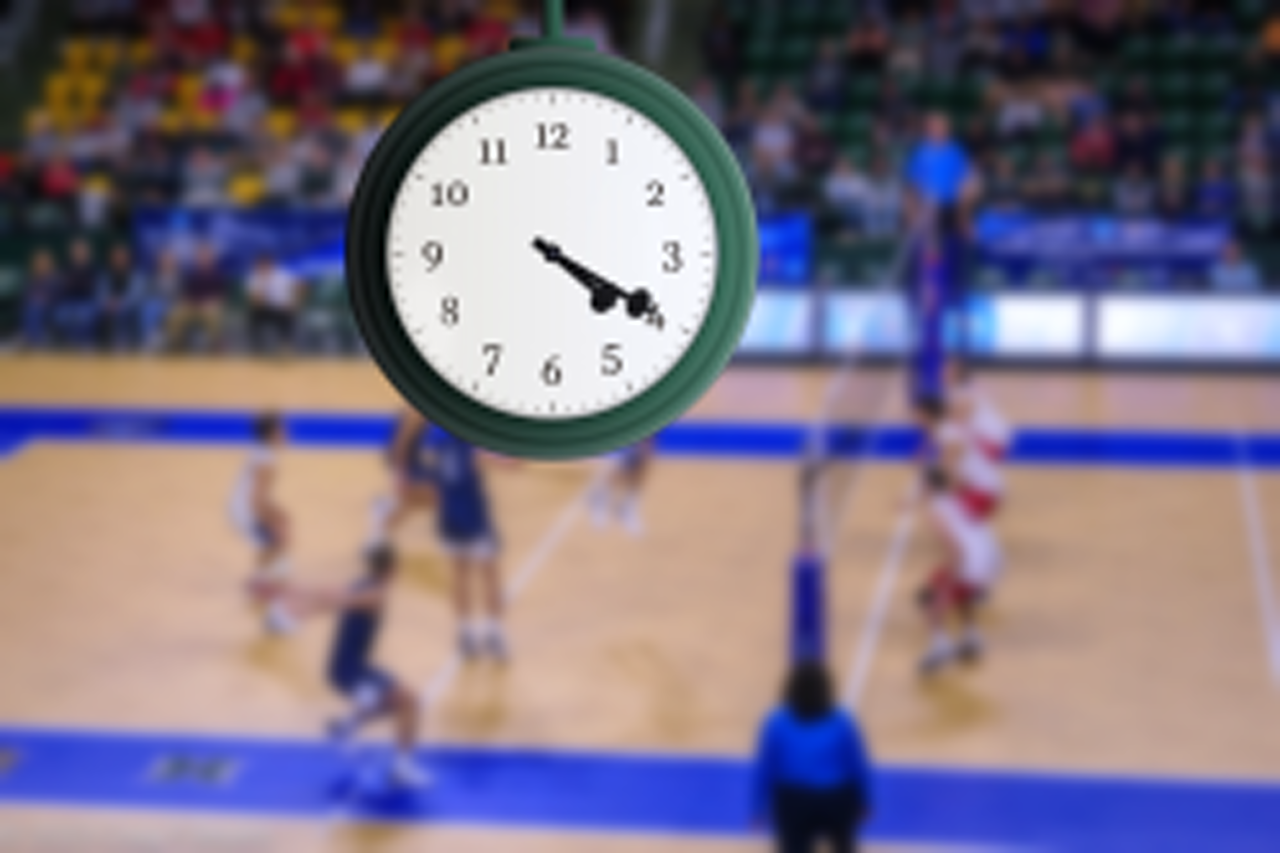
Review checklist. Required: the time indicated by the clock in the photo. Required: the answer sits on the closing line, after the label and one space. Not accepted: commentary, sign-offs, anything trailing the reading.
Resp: 4:20
